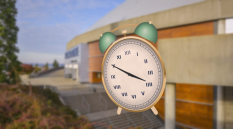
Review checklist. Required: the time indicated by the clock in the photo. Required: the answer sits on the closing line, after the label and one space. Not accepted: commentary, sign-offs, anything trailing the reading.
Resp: 3:50
